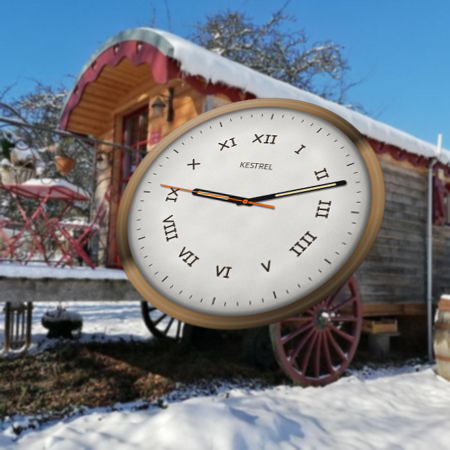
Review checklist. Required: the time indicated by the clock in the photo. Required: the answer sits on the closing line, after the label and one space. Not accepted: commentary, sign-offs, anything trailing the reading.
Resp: 9:11:46
